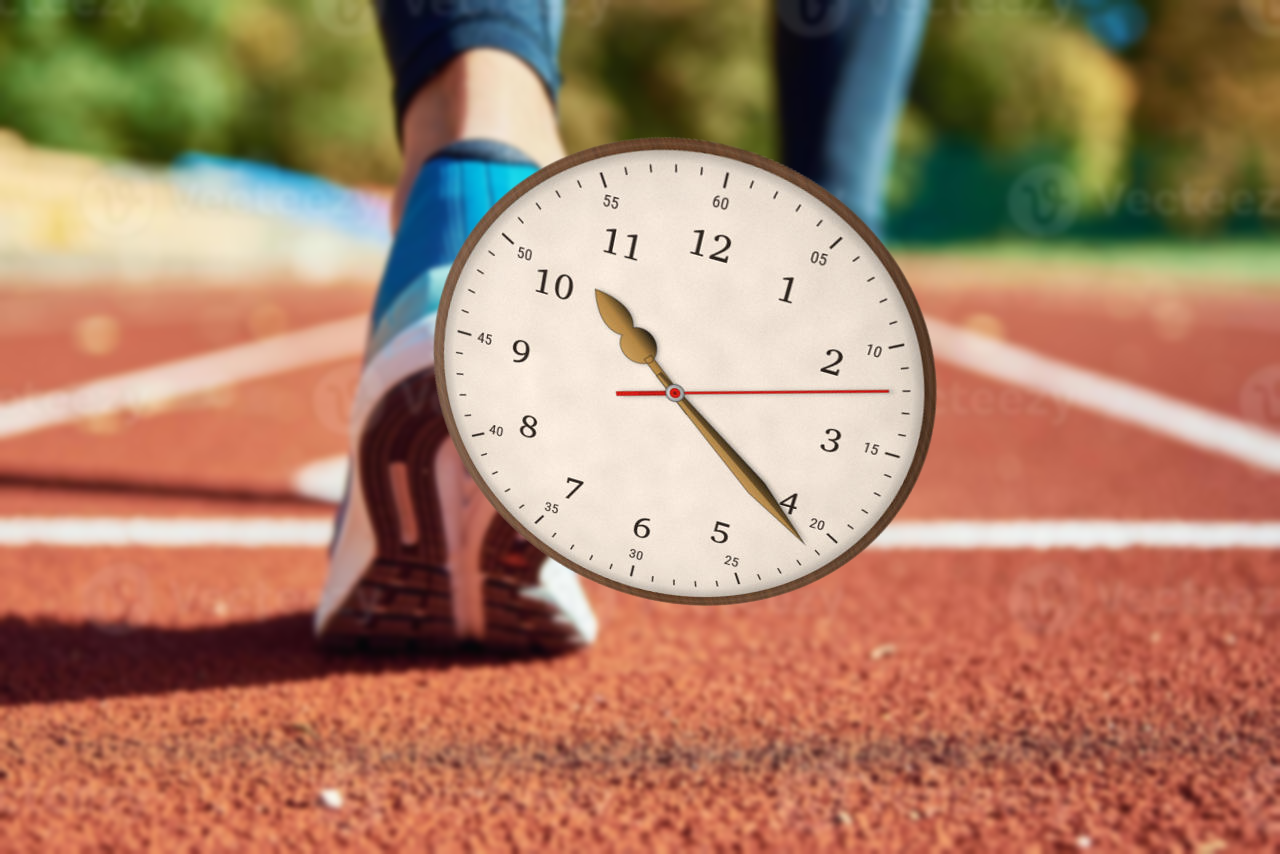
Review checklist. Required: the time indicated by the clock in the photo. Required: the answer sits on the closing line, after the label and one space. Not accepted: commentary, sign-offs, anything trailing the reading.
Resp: 10:21:12
